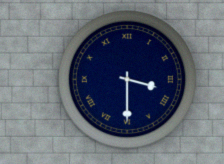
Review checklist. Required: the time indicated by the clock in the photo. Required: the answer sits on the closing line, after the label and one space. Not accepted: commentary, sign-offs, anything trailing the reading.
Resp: 3:30
